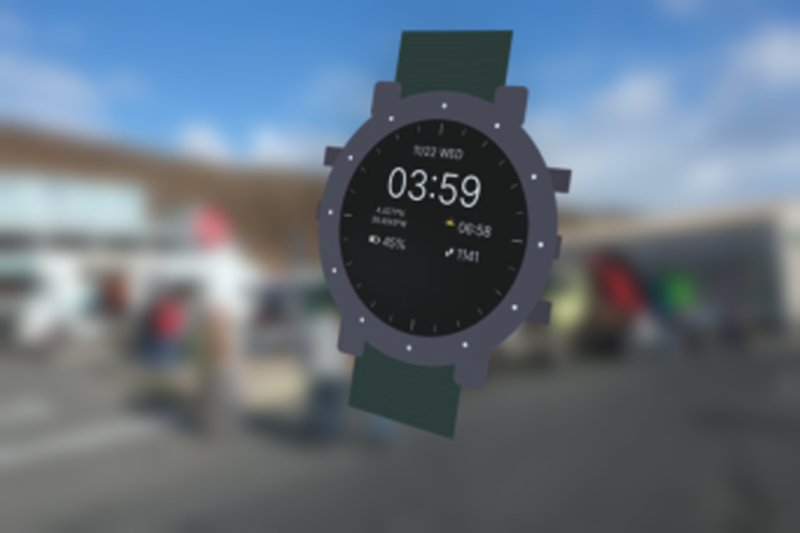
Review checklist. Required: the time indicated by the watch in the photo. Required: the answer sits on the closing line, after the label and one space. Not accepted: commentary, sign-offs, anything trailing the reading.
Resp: 3:59
